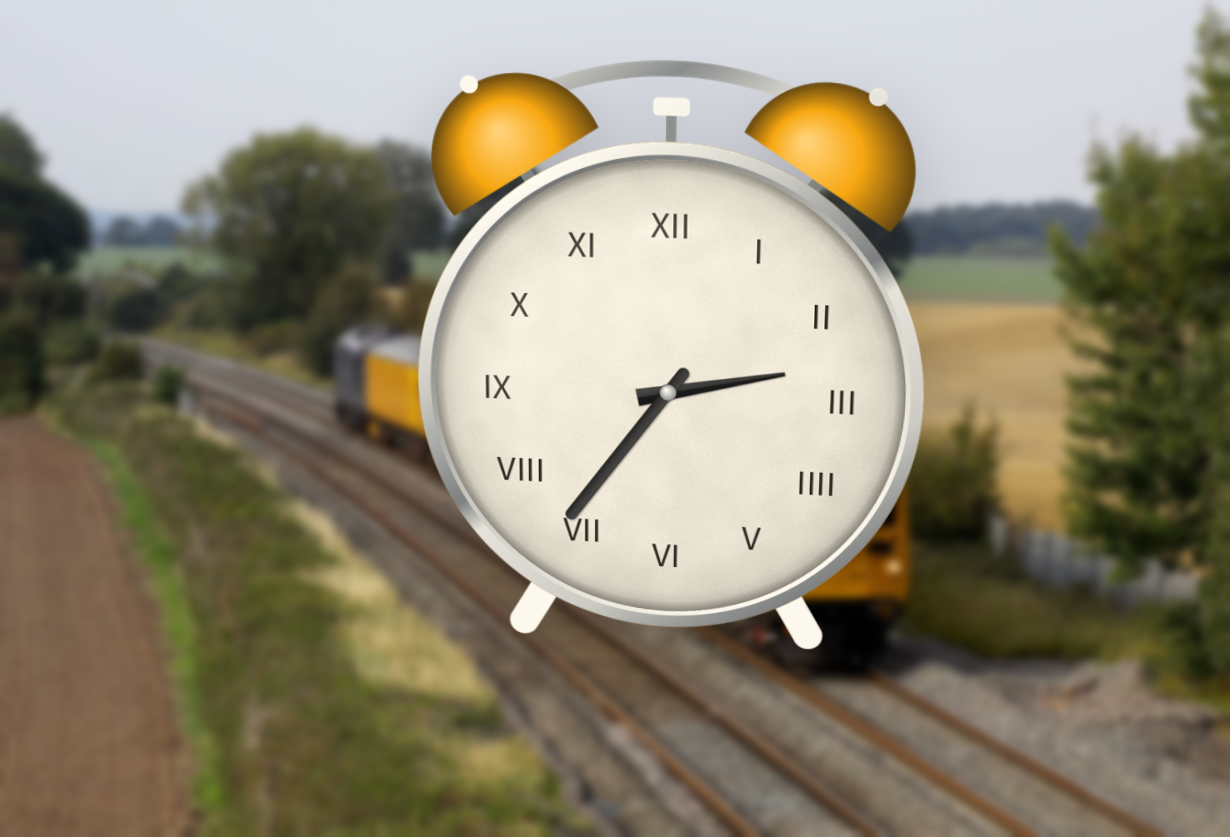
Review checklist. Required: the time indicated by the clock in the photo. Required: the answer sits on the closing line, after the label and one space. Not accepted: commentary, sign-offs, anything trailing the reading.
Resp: 2:36
